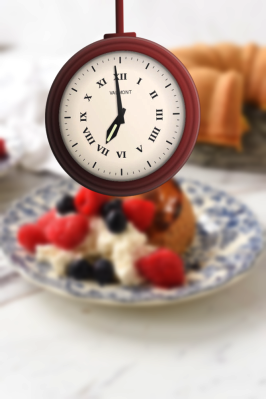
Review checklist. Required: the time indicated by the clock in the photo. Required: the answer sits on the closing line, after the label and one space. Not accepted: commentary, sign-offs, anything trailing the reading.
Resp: 6:59
